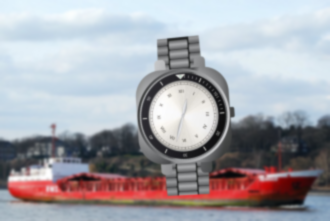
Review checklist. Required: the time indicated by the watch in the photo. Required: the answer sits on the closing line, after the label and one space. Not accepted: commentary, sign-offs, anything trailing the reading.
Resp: 12:33
